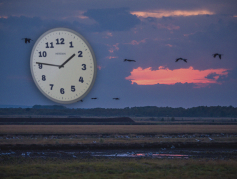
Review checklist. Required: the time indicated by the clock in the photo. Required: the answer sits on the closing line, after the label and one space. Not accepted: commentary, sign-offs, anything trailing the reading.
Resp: 1:46
